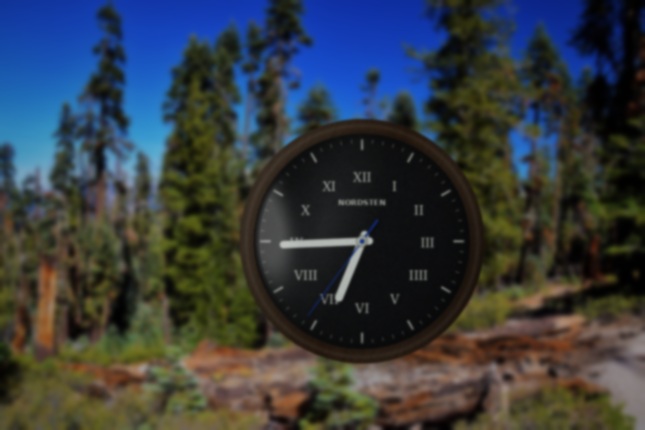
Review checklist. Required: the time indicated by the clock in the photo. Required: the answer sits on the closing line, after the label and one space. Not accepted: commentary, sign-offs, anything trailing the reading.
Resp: 6:44:36
